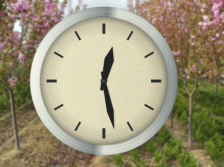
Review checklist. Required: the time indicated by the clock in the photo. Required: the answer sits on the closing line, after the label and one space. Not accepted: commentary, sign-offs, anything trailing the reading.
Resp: 12:28
